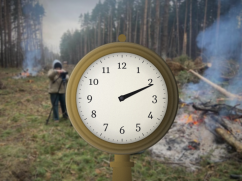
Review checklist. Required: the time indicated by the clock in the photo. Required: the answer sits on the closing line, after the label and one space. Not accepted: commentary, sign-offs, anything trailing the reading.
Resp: 2:11
